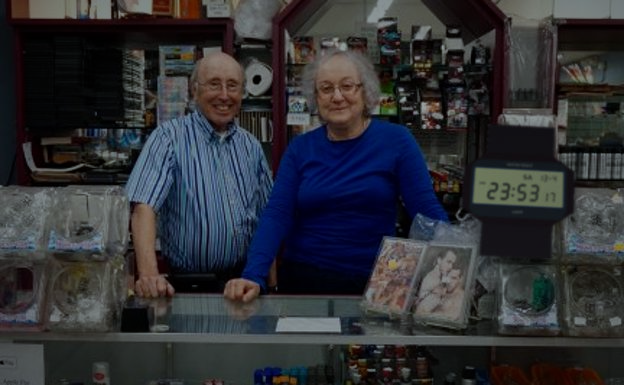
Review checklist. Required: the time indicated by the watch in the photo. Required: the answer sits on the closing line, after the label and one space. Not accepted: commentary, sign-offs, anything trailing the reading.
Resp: 23:53:17
